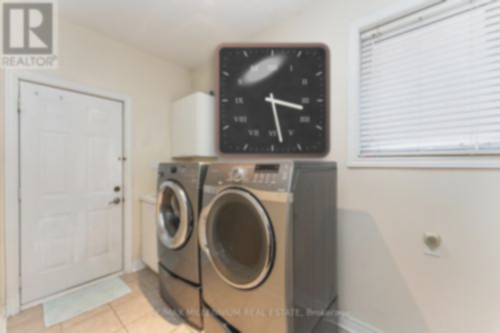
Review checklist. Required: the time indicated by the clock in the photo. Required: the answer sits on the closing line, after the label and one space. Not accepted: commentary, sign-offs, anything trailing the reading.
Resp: 3:28
